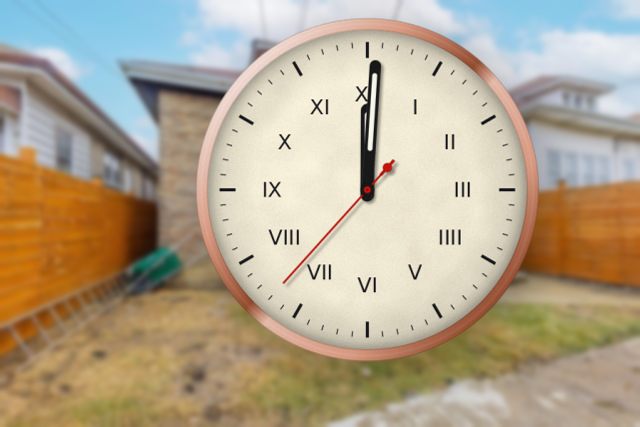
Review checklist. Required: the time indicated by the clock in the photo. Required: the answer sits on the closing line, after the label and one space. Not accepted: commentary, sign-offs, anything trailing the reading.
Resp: 12:00:37
